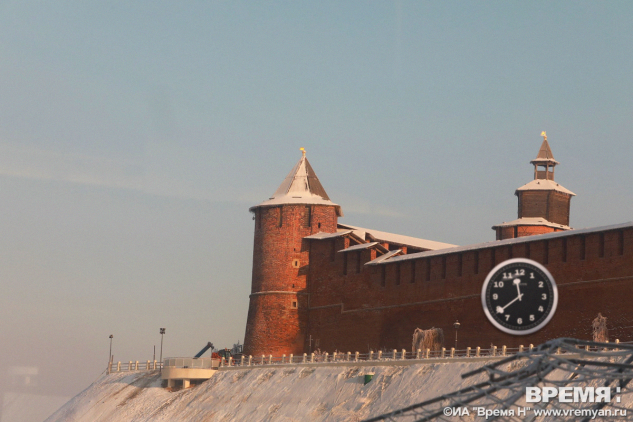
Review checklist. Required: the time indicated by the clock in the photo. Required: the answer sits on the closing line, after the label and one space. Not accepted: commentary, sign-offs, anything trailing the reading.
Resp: 11:39
